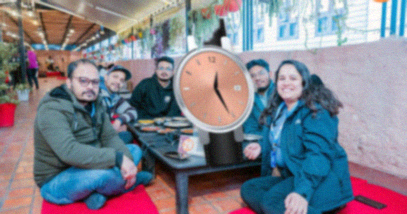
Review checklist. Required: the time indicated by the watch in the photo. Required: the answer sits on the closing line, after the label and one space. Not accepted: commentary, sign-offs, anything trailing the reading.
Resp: 12:26
